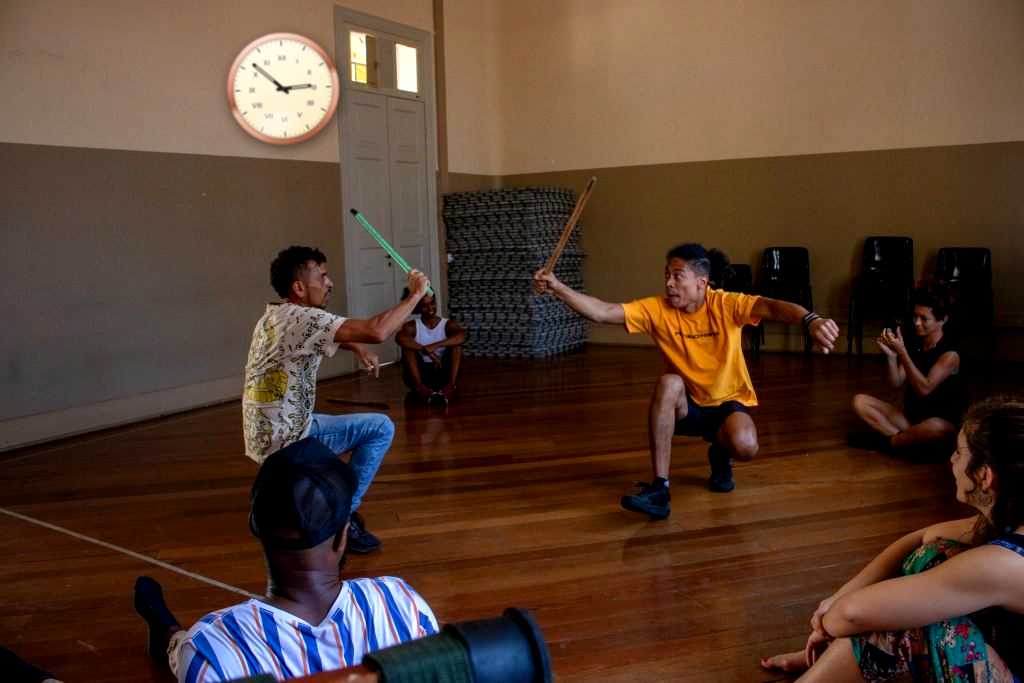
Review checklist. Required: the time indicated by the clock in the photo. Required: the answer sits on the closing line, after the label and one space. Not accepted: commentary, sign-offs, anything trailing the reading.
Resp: 2:52
